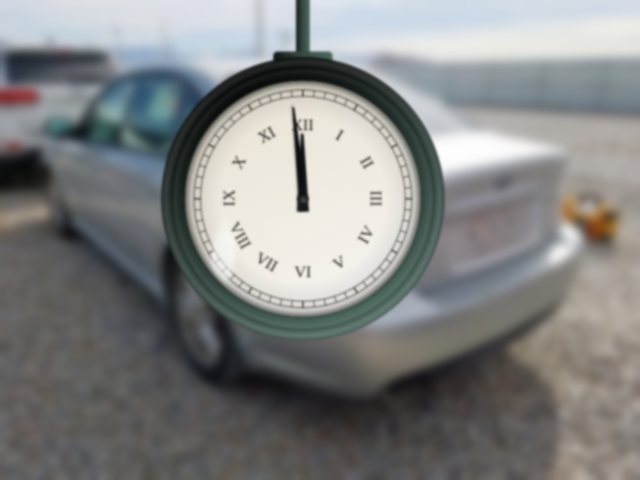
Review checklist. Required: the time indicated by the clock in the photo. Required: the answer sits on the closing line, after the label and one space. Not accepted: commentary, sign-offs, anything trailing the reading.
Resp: 11:59
